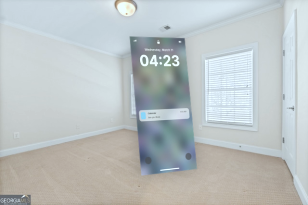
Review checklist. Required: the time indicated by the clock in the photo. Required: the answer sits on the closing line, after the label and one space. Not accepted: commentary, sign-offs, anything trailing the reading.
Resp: 4:23
